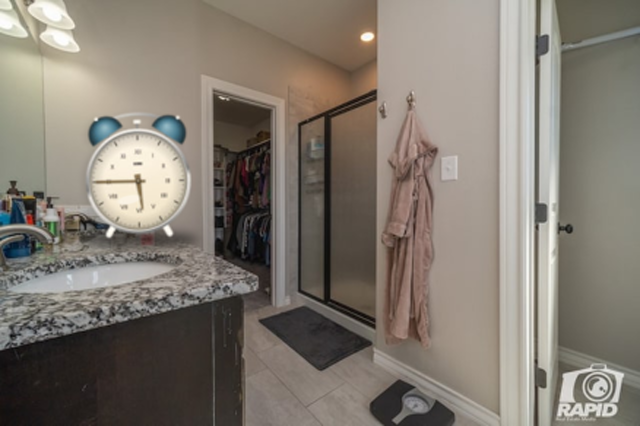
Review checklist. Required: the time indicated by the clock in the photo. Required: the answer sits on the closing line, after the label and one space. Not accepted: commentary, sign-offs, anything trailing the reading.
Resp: 5:45
